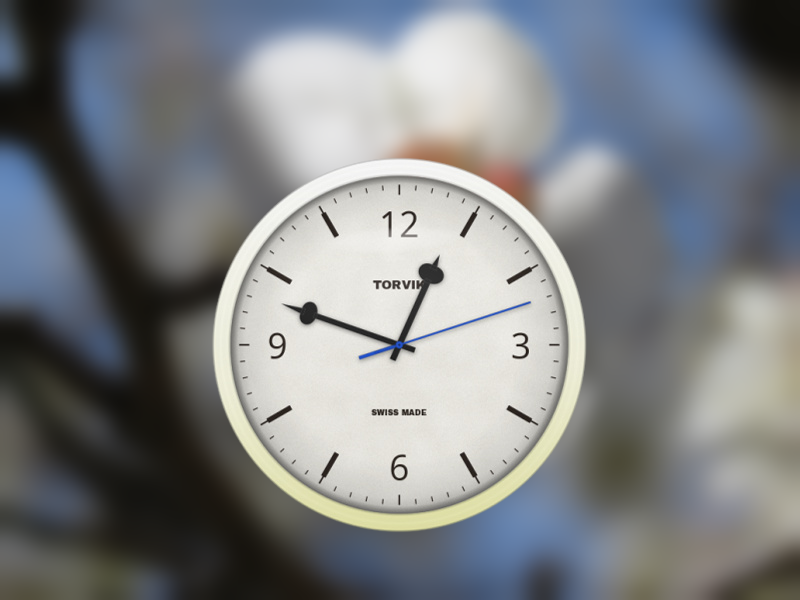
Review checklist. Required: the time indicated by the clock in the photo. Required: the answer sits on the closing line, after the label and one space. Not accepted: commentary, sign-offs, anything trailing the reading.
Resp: 12:48:12
